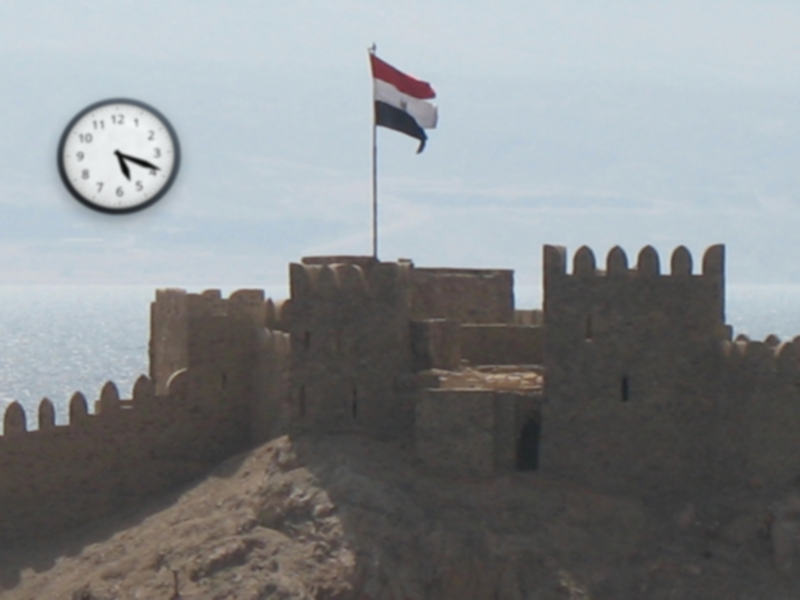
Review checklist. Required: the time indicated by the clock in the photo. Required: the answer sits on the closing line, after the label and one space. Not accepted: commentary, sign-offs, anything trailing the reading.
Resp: 5:19
